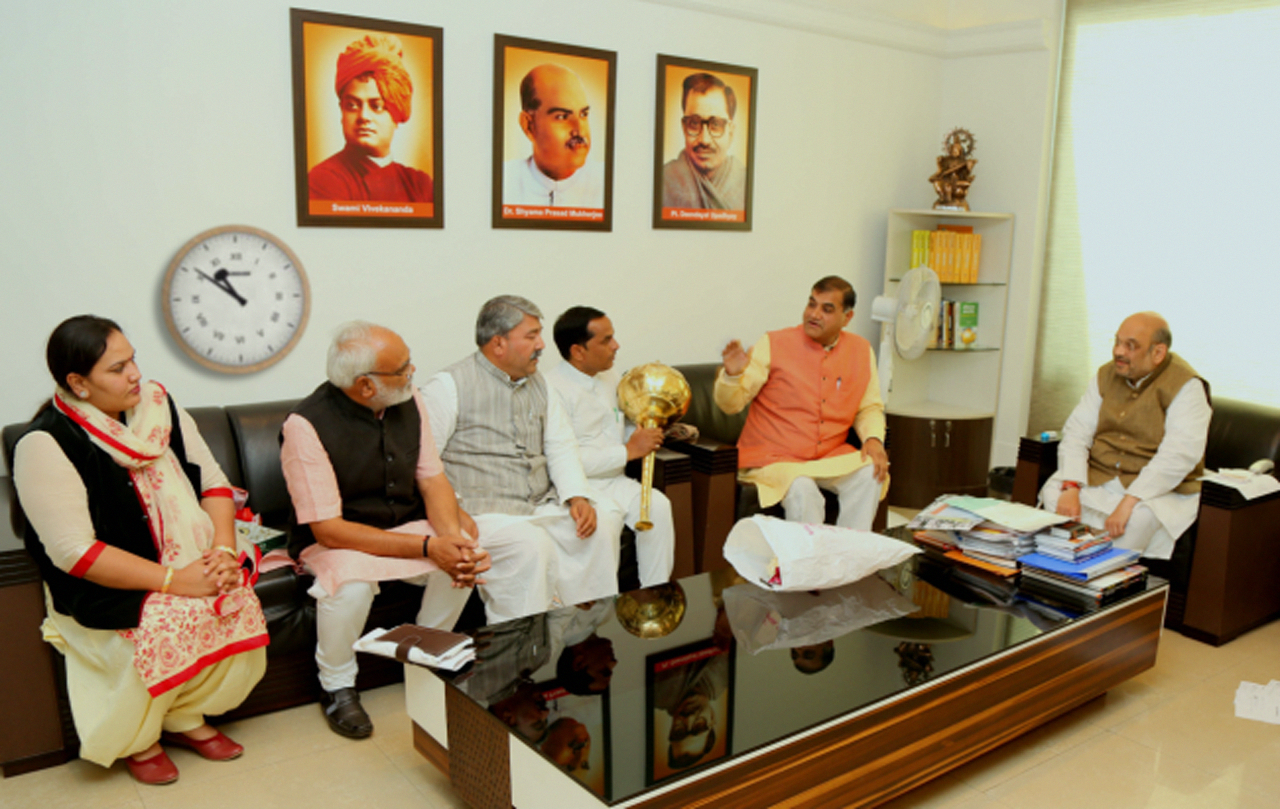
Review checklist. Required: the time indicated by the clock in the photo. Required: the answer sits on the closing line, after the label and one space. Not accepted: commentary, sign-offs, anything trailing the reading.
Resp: 10:51
